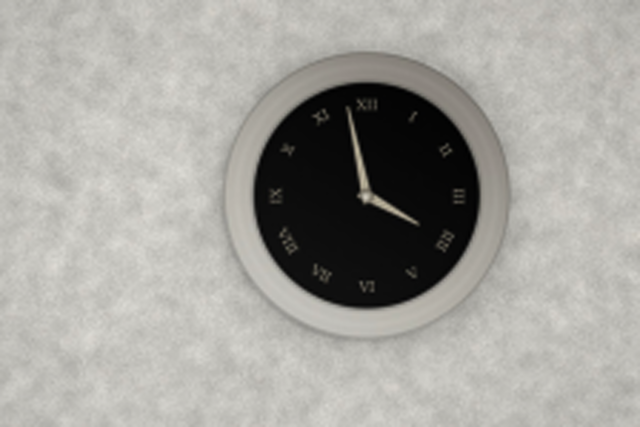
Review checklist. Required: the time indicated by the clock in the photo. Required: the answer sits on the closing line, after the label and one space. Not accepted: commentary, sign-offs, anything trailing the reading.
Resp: 3:58
